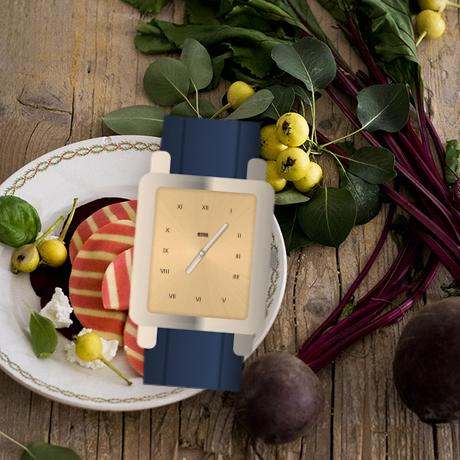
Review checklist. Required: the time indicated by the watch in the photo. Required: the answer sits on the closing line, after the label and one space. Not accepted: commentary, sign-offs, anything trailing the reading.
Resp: 7:06
